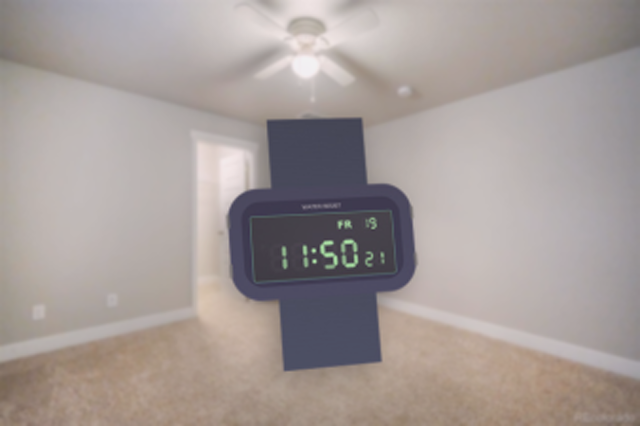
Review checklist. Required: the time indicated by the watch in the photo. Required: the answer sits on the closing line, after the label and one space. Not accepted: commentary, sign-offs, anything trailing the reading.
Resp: 11:50:21
